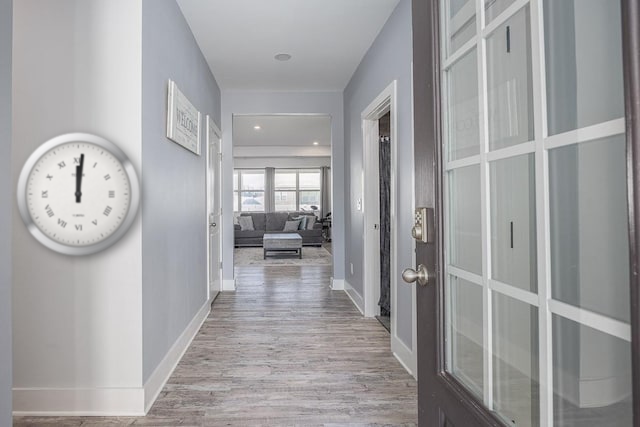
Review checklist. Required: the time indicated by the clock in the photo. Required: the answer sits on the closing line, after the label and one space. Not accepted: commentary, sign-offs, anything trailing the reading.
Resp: 12:01
